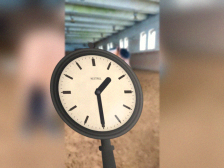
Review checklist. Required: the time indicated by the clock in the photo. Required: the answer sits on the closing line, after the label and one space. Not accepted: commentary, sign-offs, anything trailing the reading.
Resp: 1:30
